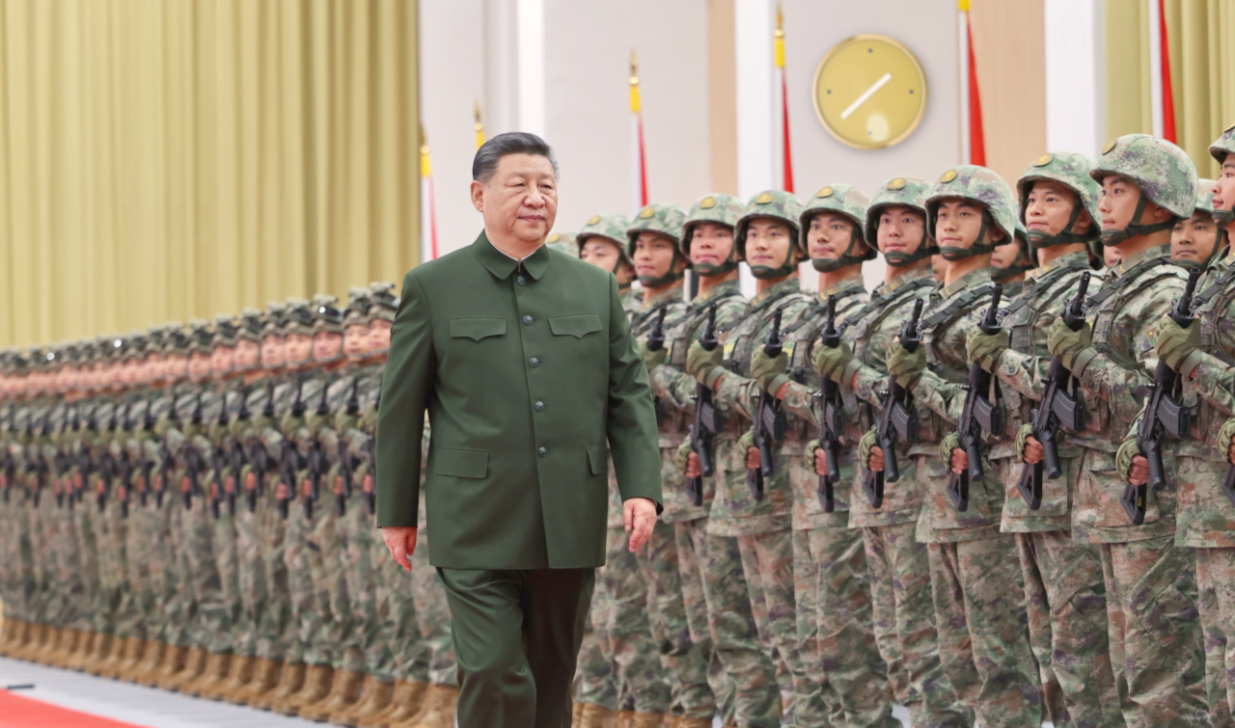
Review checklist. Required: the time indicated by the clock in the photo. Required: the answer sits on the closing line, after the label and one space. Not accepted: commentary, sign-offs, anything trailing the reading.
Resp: 1:38
